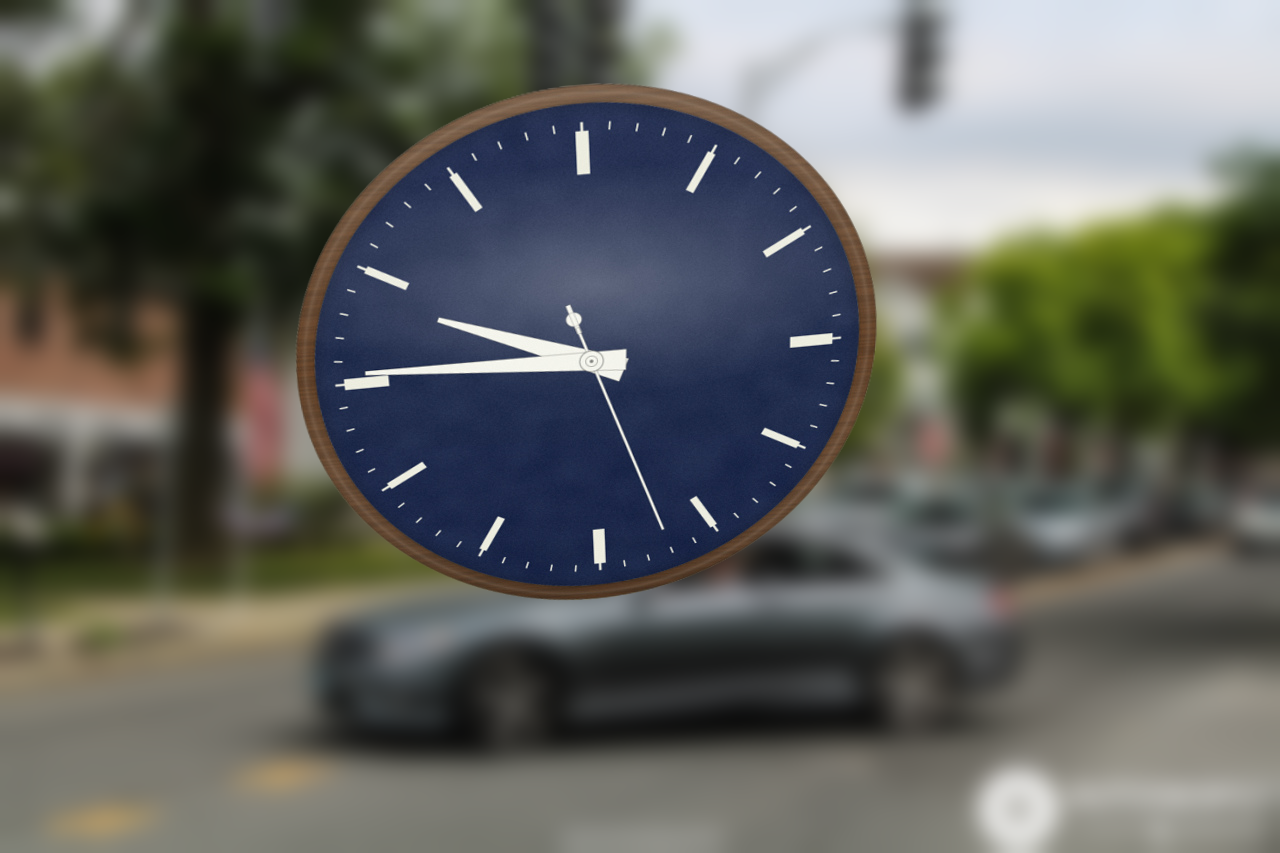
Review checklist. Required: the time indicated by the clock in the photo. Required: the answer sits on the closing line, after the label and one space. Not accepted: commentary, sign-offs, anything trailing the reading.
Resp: 9:45:27
